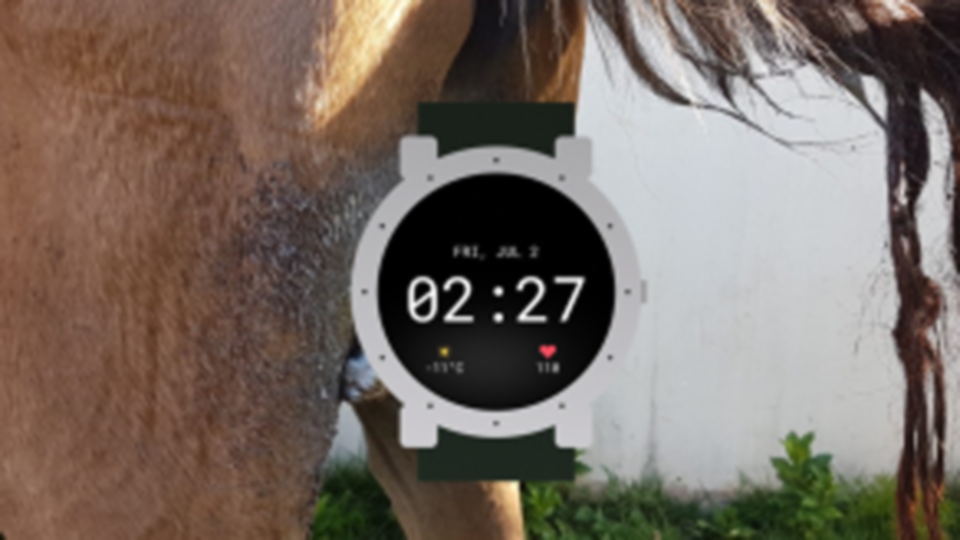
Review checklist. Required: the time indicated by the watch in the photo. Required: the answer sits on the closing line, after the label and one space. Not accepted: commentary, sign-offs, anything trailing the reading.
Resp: 2:27
